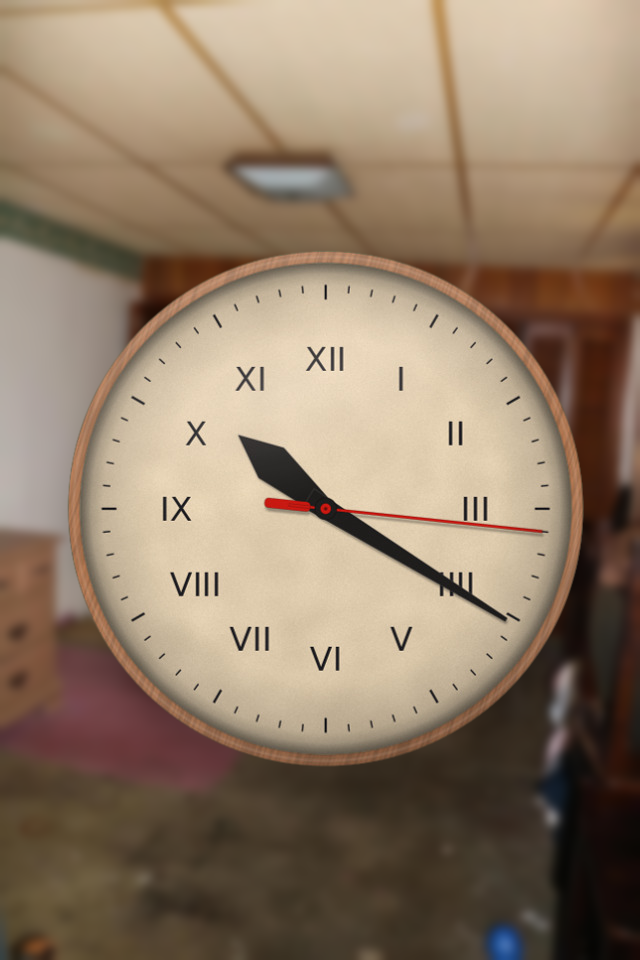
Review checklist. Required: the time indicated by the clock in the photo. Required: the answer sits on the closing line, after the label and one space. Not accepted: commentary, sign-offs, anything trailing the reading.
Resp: 10:20:16
